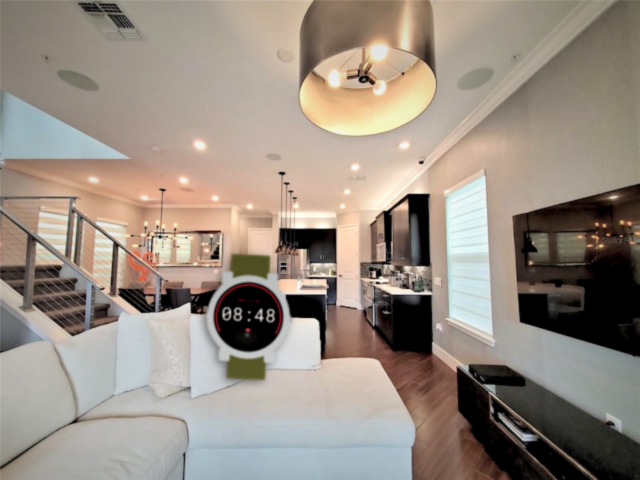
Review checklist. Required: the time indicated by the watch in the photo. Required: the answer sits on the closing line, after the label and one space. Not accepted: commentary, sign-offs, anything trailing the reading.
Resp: 8:48
